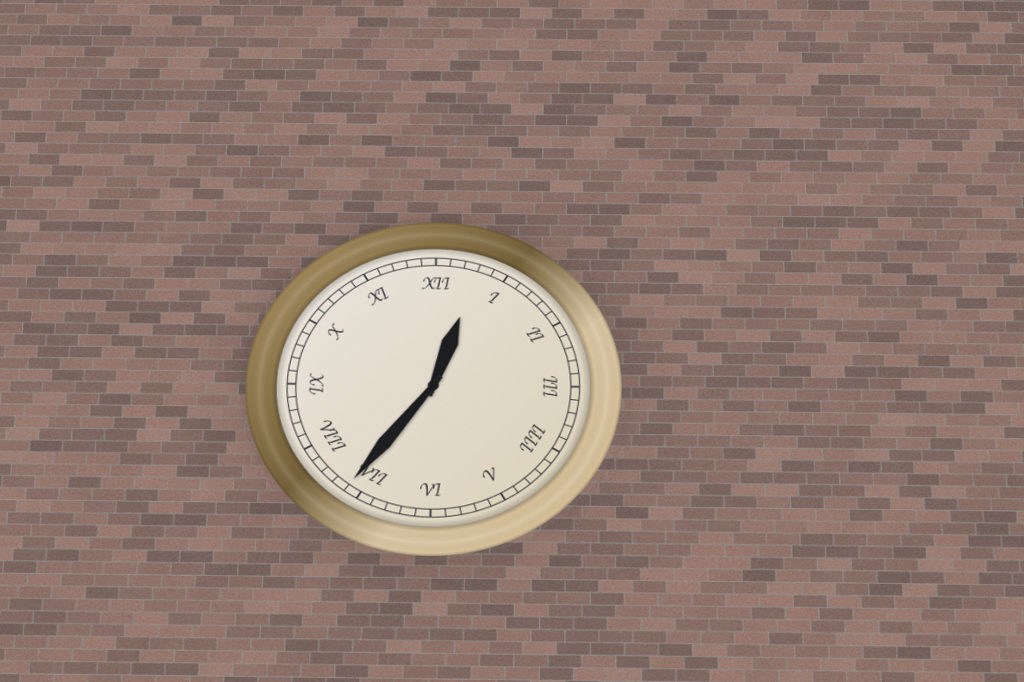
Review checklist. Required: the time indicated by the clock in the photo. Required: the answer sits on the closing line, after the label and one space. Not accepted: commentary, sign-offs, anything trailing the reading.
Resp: 12:36
